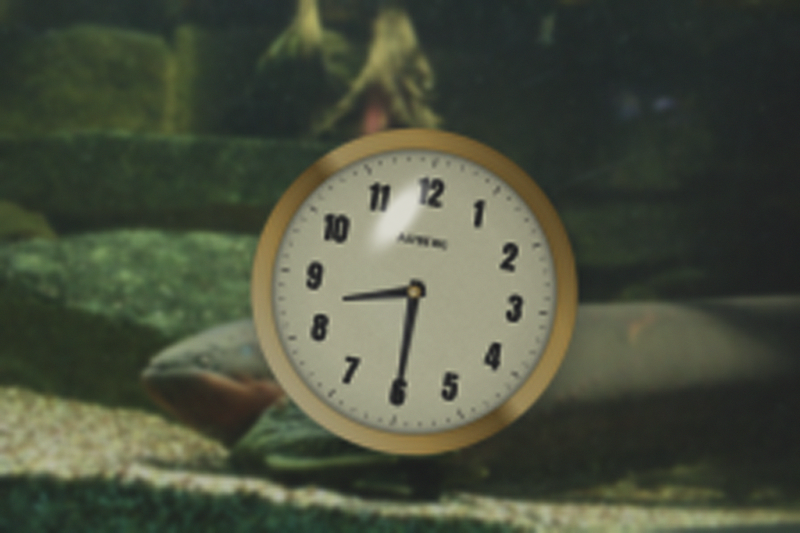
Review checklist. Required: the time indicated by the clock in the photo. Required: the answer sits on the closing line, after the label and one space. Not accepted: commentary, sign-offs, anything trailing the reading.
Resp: 8:30
